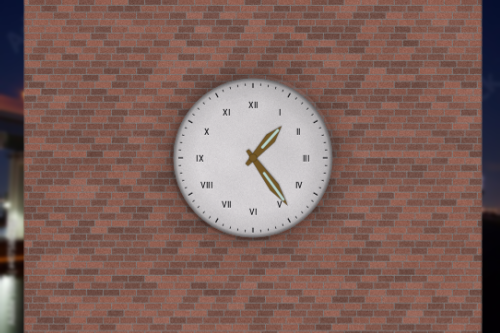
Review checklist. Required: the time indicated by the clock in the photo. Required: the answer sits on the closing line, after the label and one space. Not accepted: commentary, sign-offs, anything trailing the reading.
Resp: 1:24
